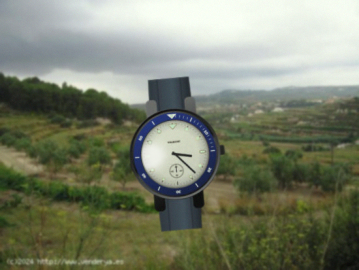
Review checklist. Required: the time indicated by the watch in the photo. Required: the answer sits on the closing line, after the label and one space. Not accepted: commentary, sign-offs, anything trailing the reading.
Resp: 3:23
